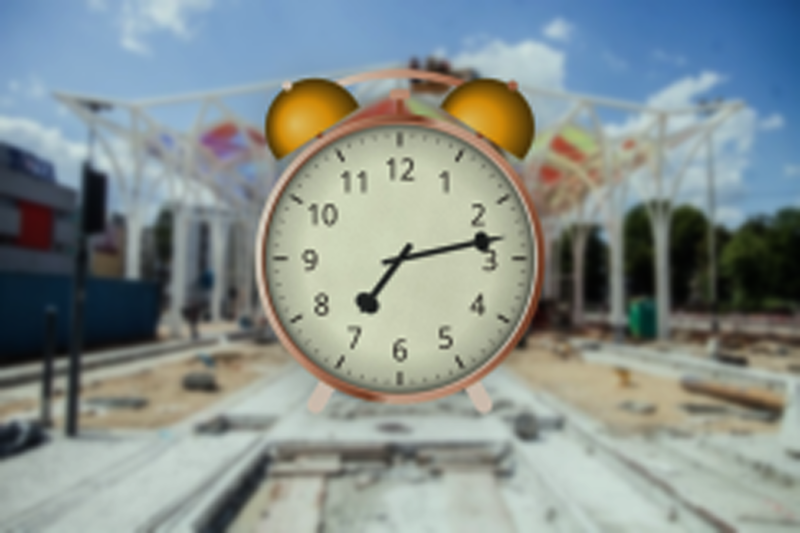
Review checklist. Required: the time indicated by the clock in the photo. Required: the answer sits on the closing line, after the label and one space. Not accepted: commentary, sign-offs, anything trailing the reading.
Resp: 7:13
